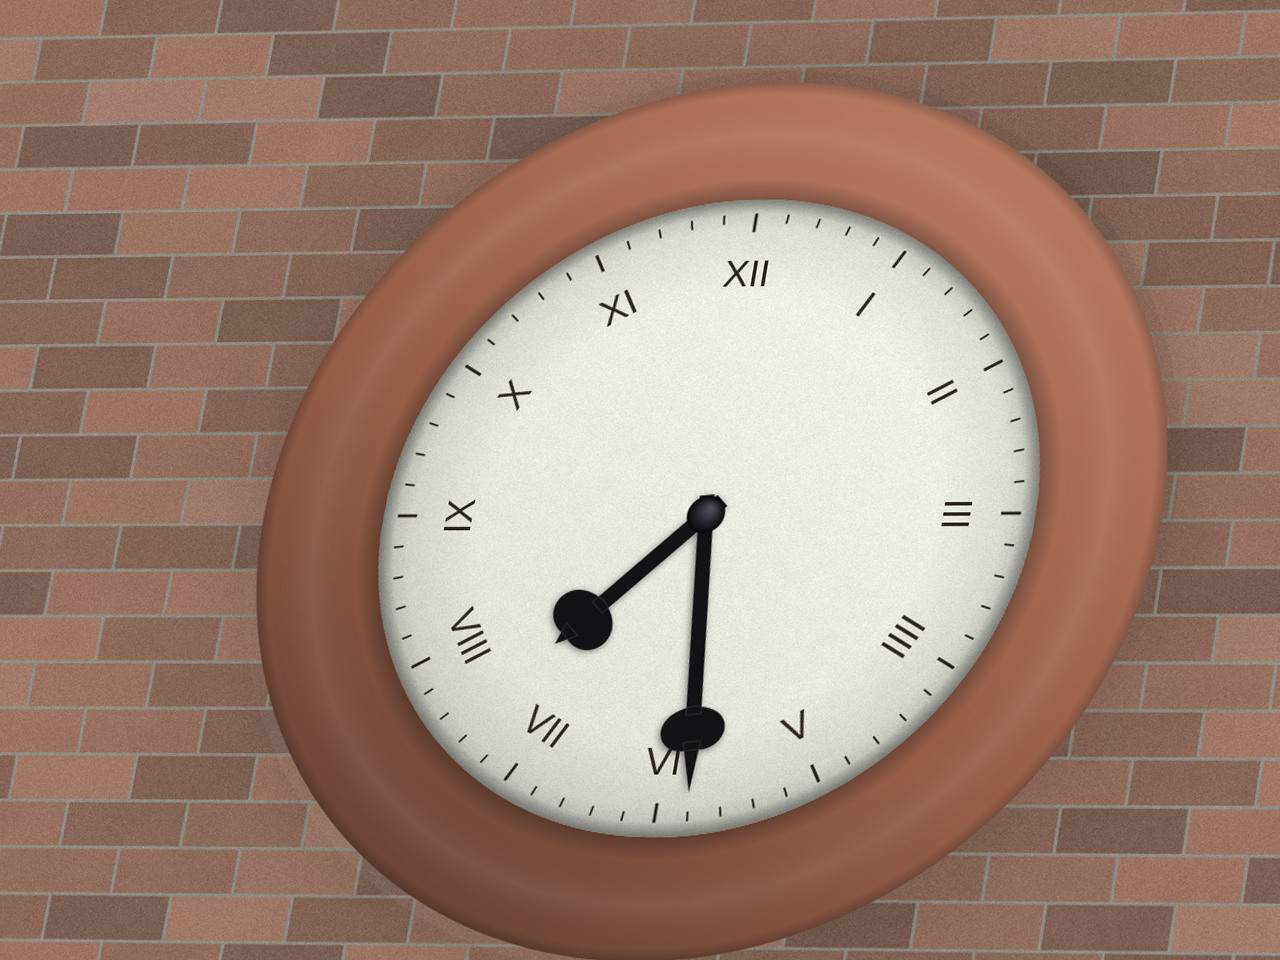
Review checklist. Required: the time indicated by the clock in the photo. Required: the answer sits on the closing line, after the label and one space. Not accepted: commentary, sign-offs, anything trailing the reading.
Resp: 7:29
